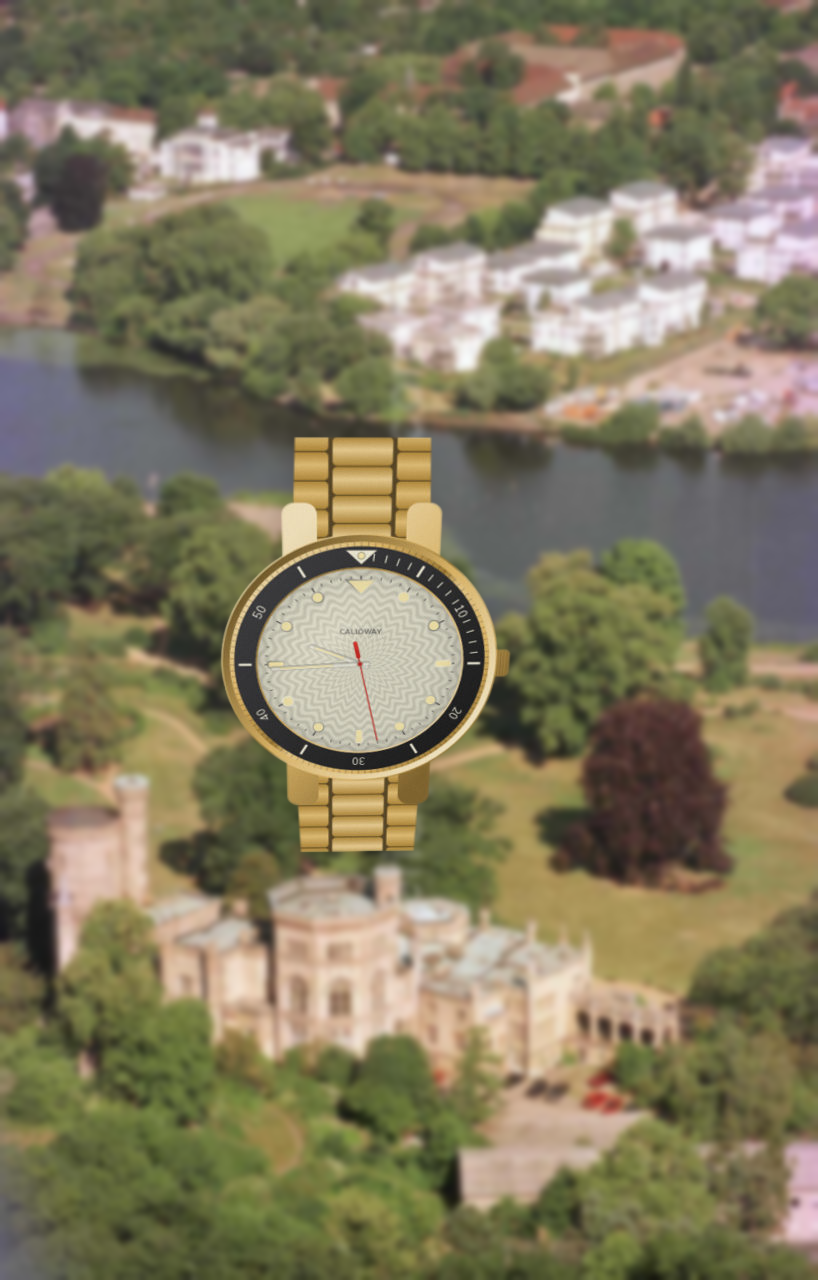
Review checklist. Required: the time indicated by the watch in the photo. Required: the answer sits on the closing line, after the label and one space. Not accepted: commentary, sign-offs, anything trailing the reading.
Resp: 9:44:28
